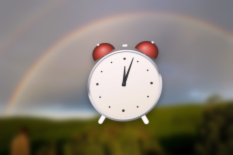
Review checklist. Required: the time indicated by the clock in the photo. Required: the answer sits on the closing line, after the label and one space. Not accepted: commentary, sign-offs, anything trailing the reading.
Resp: 12:03
